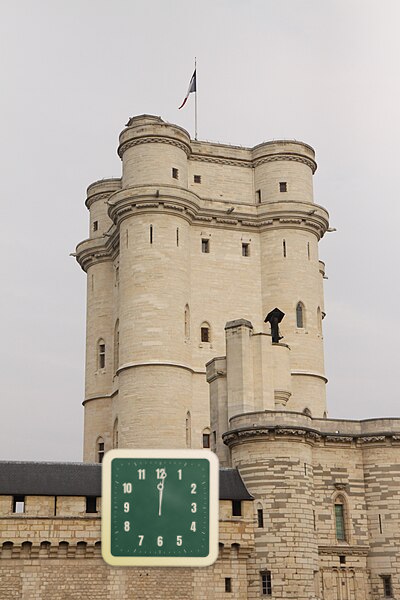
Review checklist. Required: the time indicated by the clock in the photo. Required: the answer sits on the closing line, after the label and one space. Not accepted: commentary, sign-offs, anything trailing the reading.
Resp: 12:01
